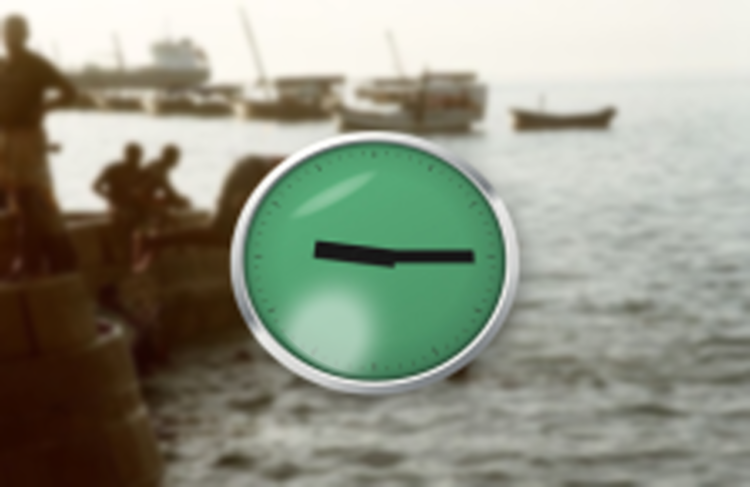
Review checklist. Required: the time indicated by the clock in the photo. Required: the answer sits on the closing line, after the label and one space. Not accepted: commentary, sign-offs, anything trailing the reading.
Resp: 9:15
